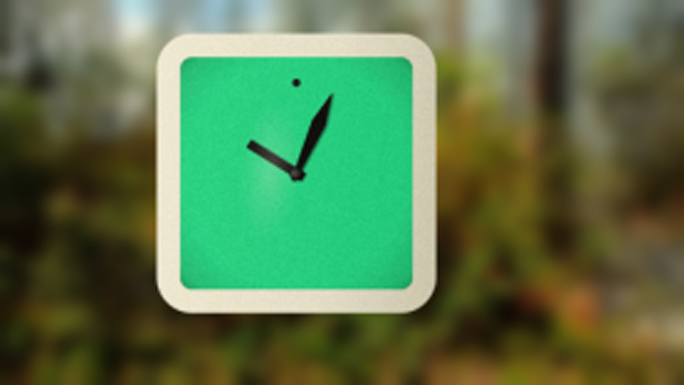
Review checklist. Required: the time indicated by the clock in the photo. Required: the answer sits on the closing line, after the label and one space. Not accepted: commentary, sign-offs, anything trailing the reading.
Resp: 10:04
